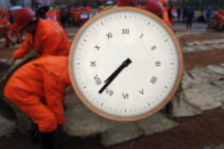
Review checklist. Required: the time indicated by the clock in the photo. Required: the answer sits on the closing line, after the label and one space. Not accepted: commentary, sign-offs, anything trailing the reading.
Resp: 7:37
